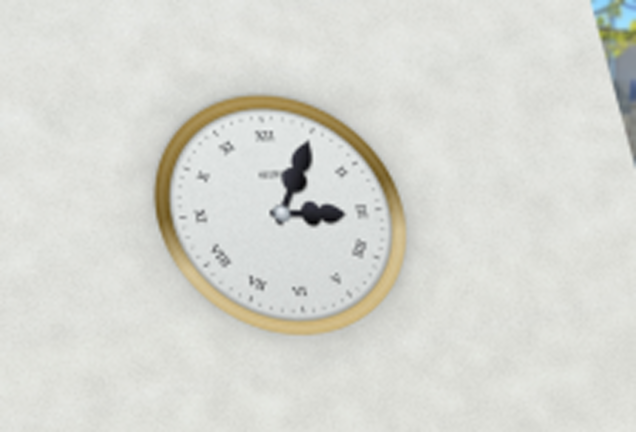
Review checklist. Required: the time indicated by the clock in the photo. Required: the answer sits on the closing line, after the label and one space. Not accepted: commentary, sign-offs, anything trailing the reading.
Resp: 3:05
